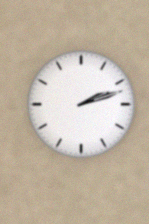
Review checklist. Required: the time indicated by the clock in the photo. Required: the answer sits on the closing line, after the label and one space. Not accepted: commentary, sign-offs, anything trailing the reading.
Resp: 2:12
